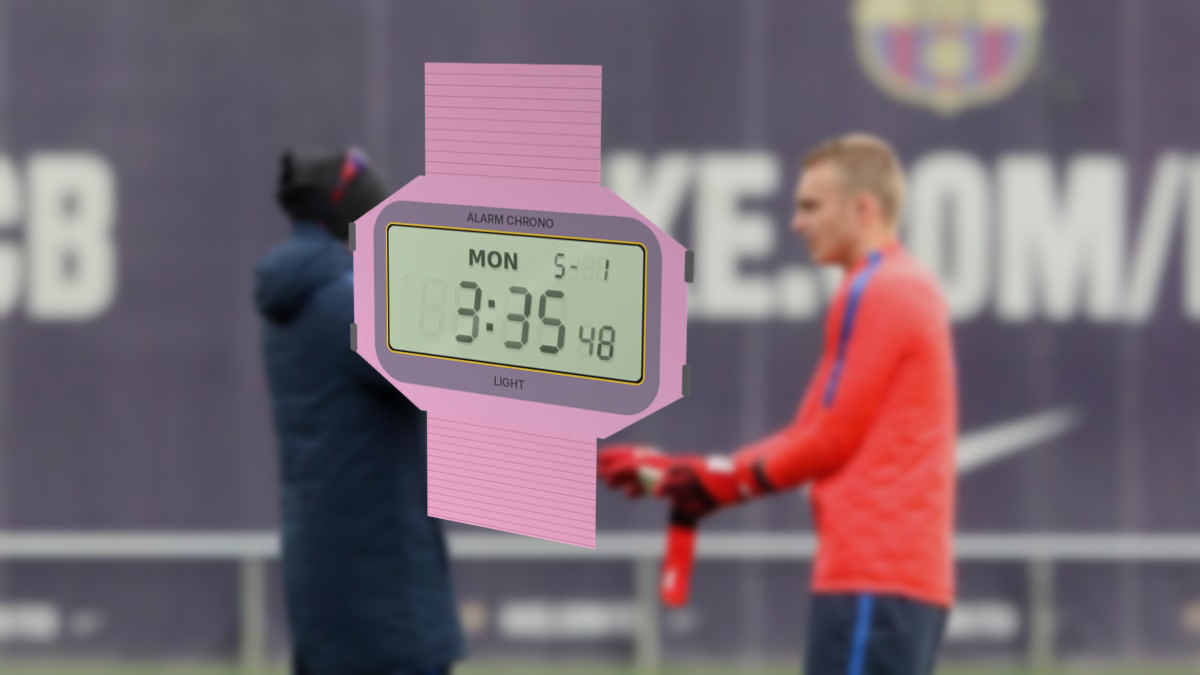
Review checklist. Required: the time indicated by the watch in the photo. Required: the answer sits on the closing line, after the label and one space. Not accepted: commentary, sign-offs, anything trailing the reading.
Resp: 3:35:48
